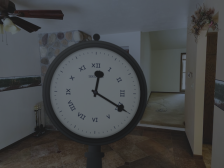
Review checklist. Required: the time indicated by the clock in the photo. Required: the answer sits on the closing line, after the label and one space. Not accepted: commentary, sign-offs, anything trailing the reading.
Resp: 12:20
